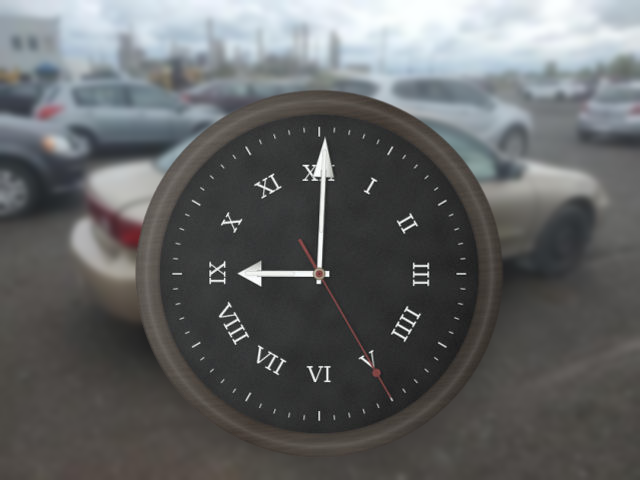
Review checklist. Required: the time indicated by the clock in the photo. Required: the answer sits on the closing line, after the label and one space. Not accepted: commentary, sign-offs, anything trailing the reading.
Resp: 9:00:25
